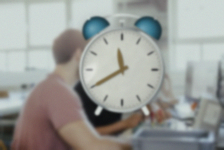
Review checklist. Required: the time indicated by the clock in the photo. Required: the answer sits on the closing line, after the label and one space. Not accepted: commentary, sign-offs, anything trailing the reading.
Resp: 11:40
